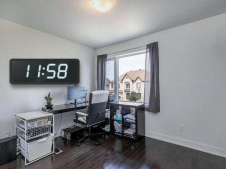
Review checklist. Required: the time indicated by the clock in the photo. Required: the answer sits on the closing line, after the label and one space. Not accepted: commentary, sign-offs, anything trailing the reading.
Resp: 11:58
